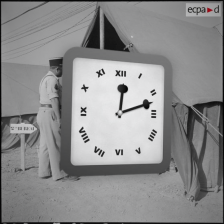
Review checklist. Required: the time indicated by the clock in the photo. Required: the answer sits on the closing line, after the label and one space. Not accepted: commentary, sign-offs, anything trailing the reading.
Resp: 12:12
